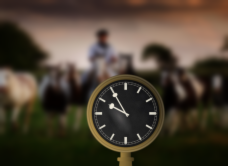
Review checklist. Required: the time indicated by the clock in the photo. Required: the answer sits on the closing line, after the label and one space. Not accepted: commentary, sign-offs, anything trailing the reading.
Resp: 9:55
